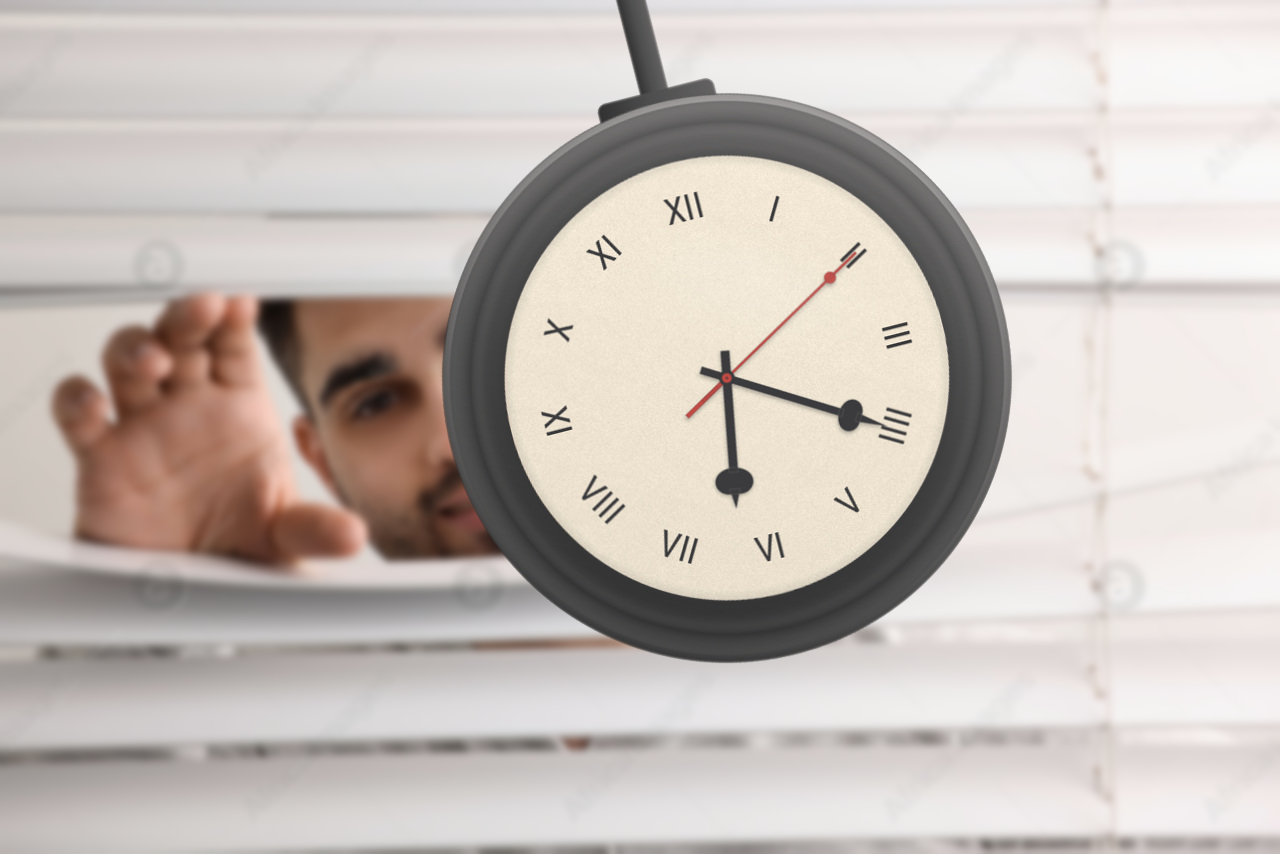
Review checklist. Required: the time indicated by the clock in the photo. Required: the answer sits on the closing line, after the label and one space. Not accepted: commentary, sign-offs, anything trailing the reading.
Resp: 6:20:10
